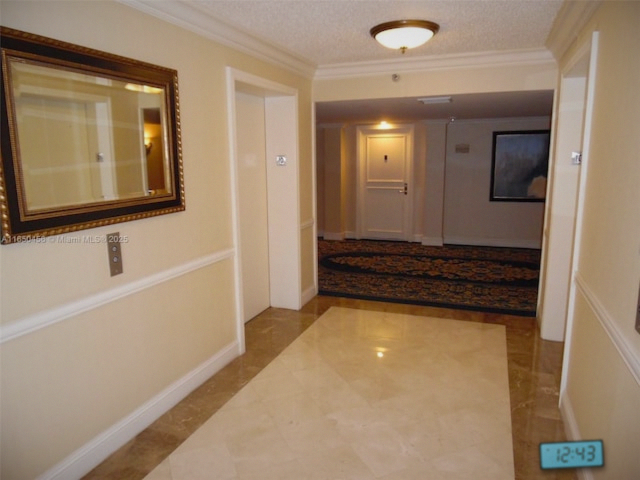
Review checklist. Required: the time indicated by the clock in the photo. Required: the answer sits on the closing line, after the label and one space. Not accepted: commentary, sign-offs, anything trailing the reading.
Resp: 12:43
